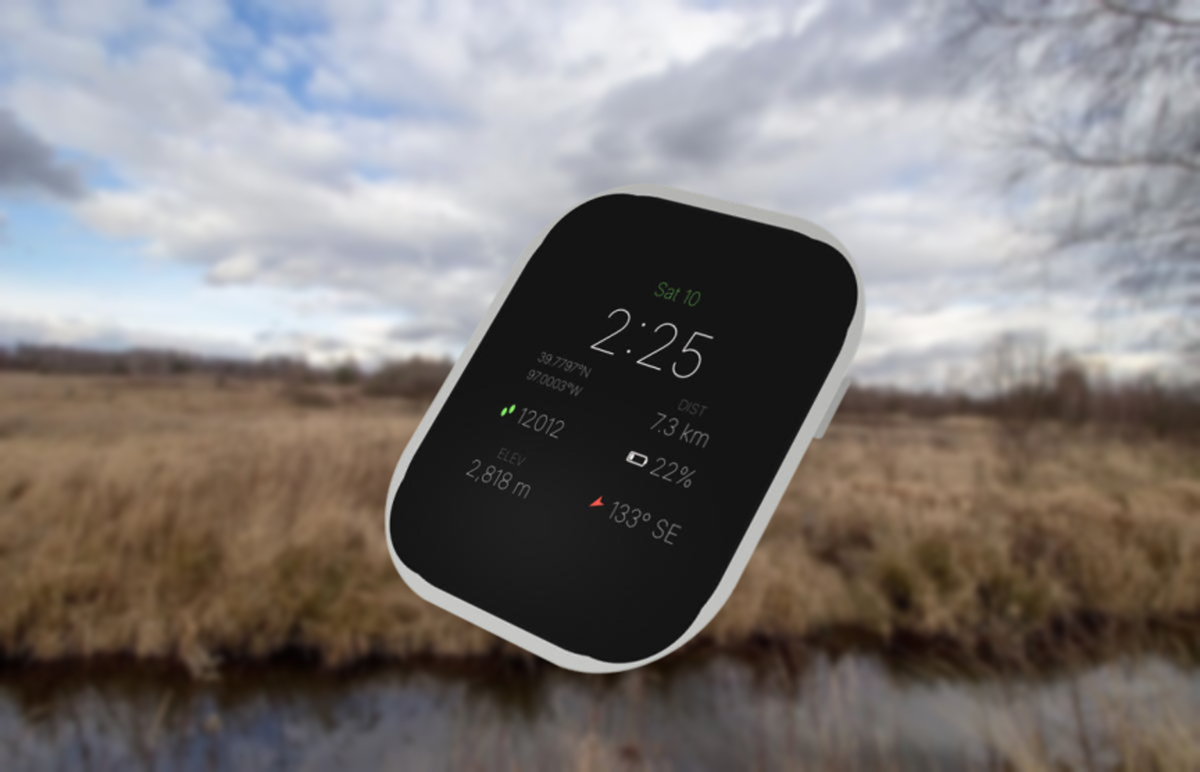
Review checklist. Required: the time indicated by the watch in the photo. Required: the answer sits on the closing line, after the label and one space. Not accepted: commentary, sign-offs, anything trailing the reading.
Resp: 2:25
